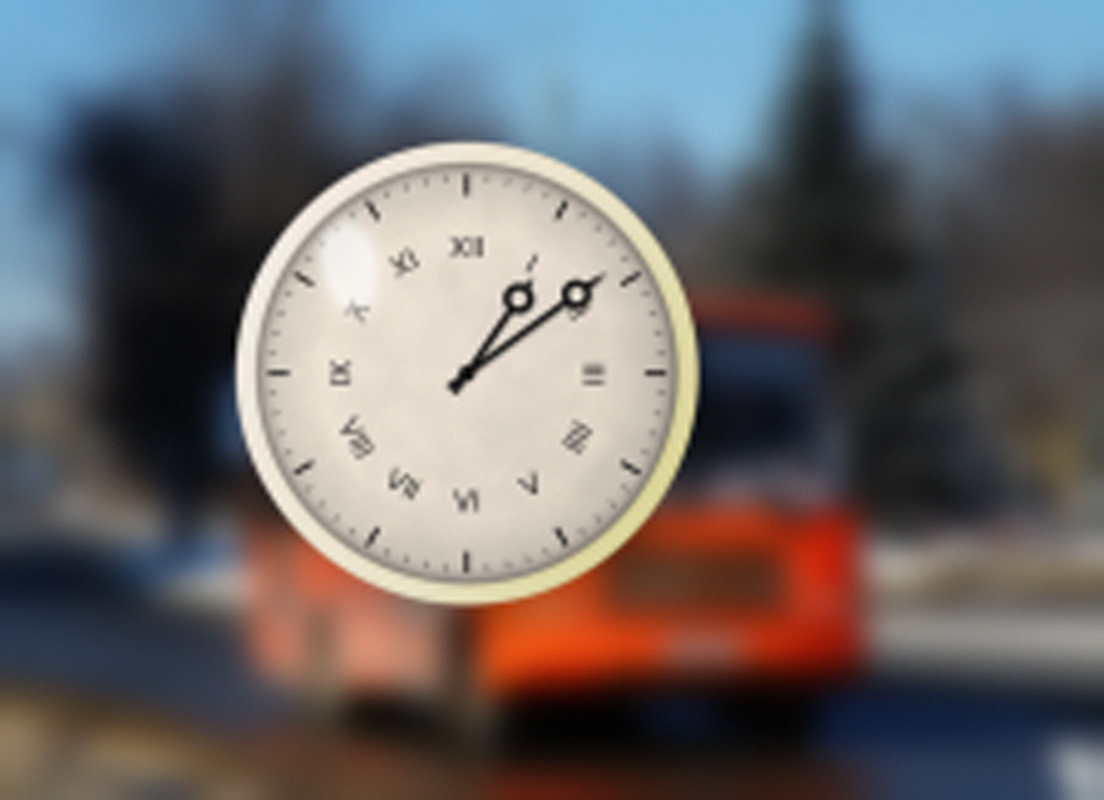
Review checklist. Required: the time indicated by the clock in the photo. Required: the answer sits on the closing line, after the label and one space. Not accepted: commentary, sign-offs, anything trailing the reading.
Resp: 1:09
